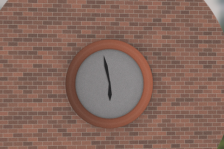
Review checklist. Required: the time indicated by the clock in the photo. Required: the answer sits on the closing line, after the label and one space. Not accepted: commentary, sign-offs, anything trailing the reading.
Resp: 5:58
